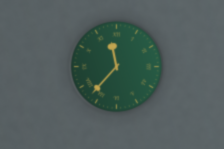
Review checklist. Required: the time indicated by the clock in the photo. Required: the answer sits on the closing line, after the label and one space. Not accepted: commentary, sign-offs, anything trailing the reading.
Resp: 11:37
